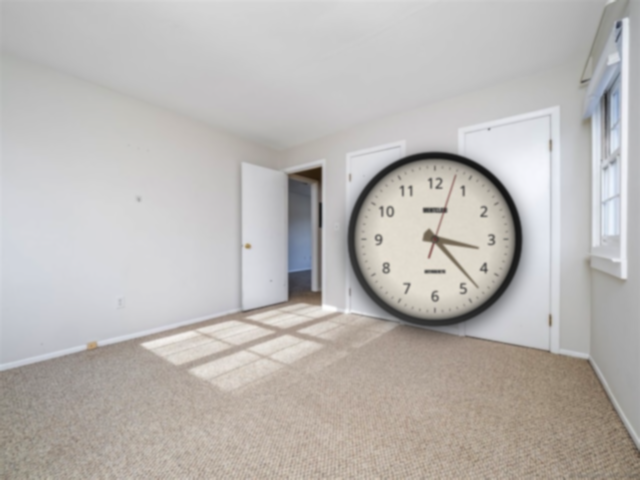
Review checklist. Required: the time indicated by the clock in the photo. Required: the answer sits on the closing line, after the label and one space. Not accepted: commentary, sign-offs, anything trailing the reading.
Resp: 3:23:03
